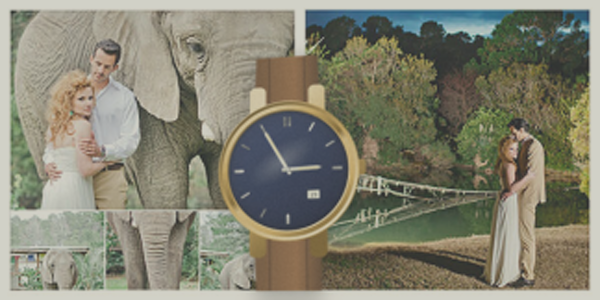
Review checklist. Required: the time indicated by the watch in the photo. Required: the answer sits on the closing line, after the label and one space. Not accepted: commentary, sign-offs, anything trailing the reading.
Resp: 2:55
